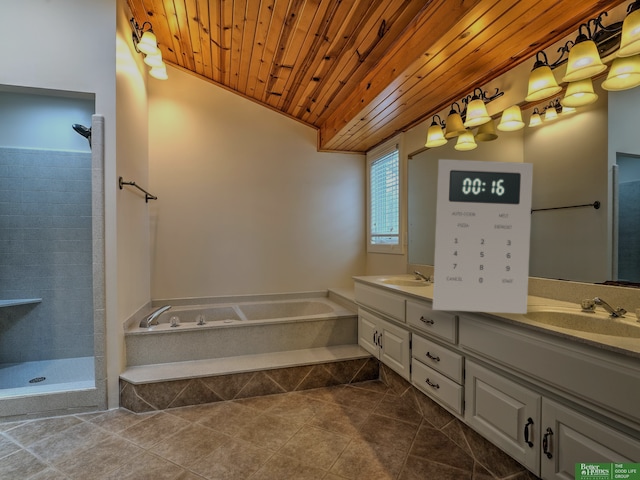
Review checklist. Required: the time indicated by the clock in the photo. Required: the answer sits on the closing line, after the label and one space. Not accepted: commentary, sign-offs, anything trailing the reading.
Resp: 0:16
